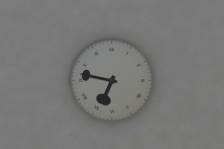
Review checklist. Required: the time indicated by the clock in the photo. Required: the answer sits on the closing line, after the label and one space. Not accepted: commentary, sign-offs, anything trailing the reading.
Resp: 6:47
